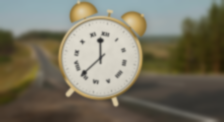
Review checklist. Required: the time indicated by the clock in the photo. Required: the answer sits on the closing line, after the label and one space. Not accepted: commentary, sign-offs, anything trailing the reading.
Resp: 11:36
